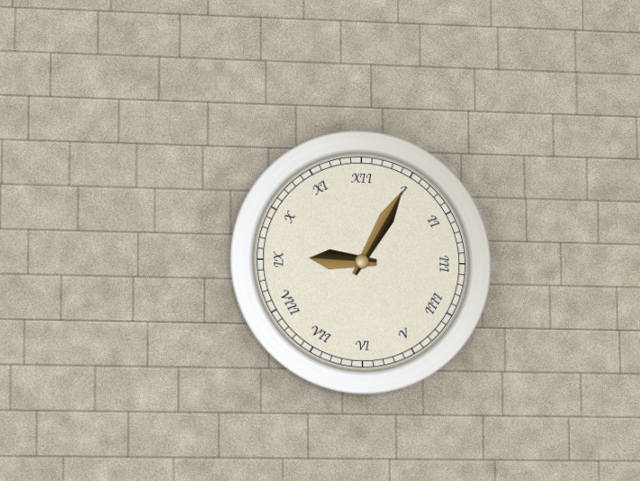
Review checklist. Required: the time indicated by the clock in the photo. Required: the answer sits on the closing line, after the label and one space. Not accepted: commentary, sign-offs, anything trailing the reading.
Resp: 9:05
